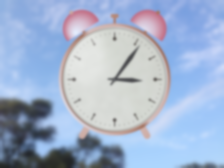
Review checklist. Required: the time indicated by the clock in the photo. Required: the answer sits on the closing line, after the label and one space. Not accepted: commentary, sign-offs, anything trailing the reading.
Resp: 3:06
